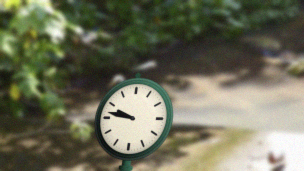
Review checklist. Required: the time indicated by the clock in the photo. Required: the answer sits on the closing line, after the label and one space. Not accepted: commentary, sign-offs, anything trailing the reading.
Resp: 9:47
